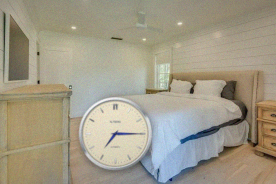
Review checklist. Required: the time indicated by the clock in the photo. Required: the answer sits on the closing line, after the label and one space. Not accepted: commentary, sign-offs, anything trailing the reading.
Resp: 7:15
